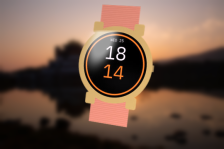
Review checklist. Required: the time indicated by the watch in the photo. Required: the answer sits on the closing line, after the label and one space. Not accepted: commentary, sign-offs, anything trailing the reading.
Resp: 18:14
